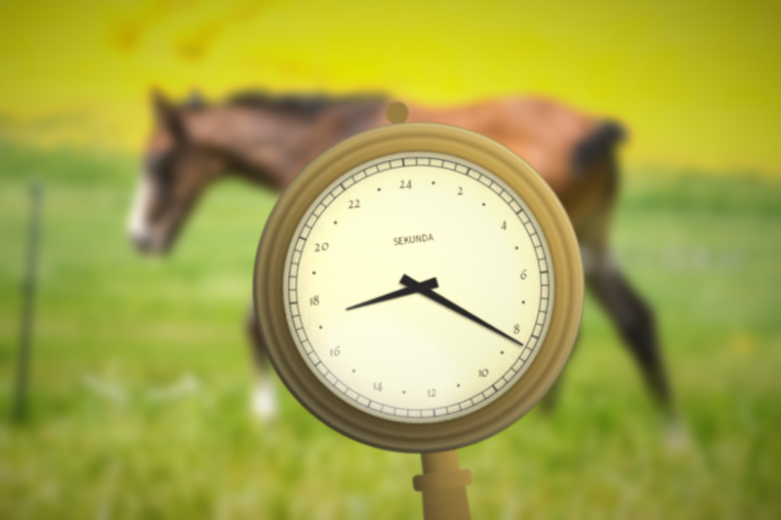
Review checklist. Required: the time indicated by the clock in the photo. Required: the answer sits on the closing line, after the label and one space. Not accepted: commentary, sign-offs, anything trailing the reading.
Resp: 17:21
